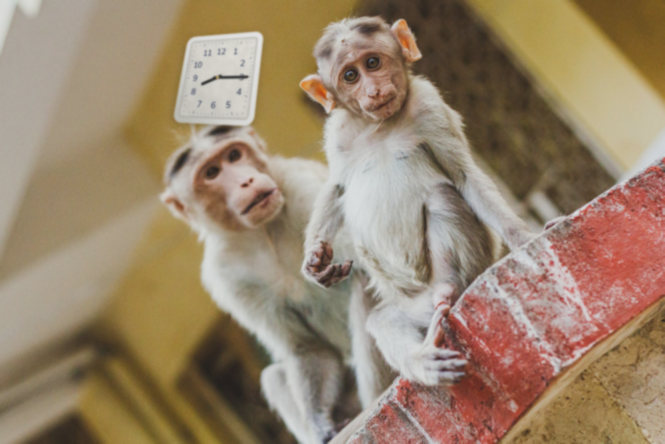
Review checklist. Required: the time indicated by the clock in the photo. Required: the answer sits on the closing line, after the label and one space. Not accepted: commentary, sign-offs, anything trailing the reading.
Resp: 8:15
